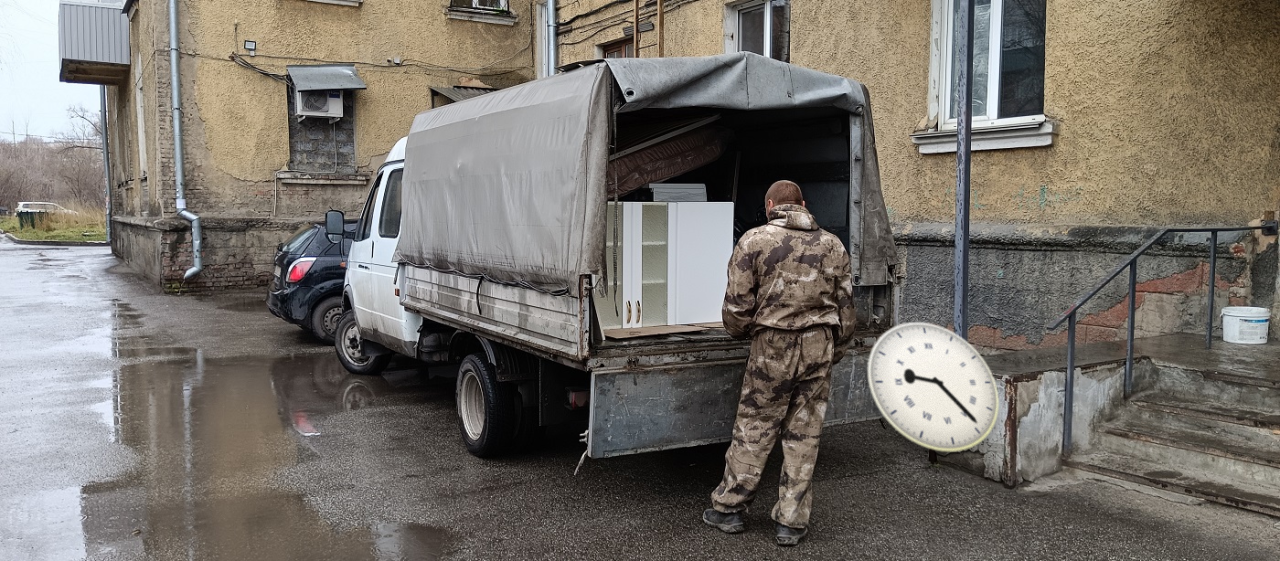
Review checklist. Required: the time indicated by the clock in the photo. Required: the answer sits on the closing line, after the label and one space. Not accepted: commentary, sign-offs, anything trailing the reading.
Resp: 9:24
